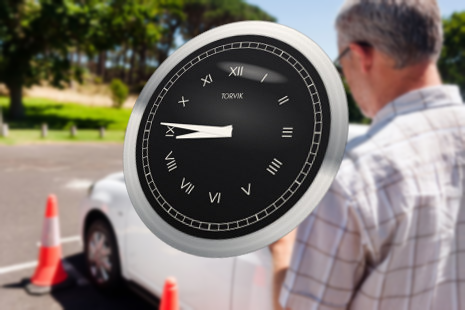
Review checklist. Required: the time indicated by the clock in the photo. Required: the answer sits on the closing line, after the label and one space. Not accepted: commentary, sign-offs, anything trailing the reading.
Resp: 8:46
